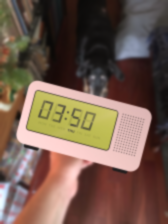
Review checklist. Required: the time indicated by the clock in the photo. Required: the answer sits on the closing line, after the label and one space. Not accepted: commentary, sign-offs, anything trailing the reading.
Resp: 3:50
